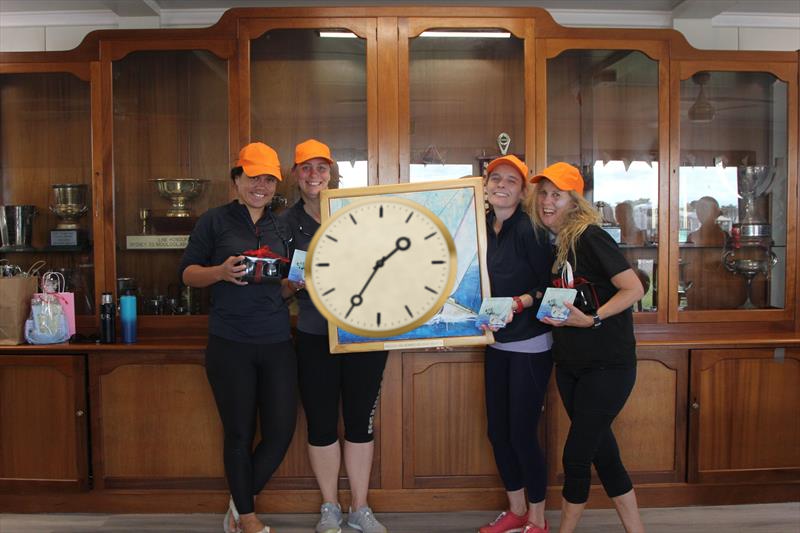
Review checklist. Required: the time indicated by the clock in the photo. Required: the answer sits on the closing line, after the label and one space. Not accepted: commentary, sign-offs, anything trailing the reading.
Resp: 1:35
